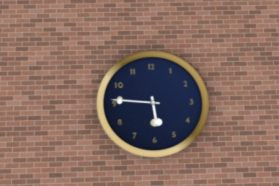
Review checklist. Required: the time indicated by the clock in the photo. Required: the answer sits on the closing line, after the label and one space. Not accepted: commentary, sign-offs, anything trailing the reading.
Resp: 5:46
